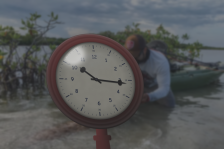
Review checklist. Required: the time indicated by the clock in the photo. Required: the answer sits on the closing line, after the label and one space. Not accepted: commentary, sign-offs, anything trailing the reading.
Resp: 10:16
